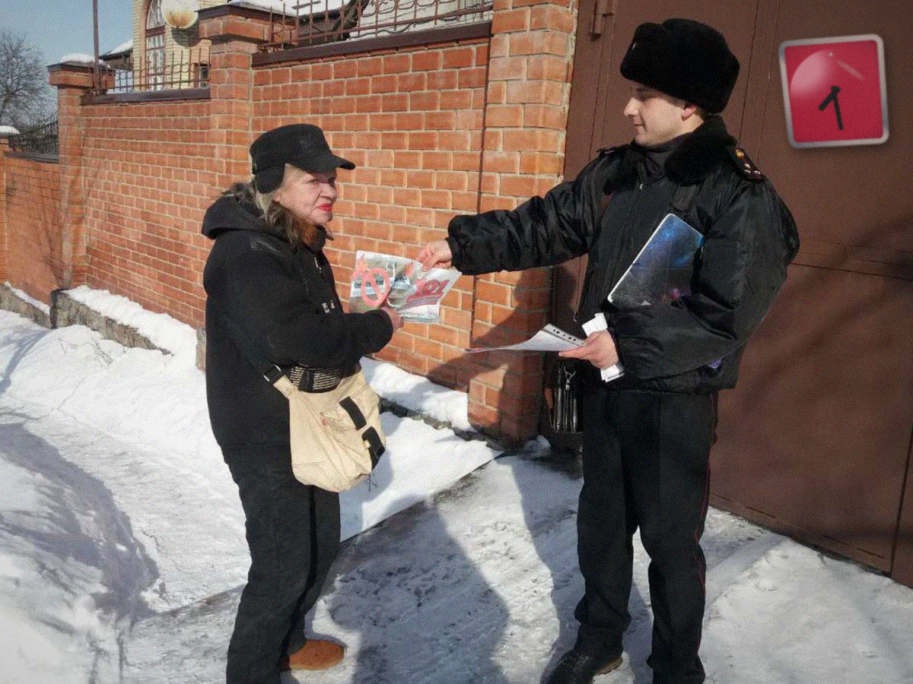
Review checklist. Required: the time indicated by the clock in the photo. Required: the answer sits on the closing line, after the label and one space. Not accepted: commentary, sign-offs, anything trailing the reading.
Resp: 7:29
